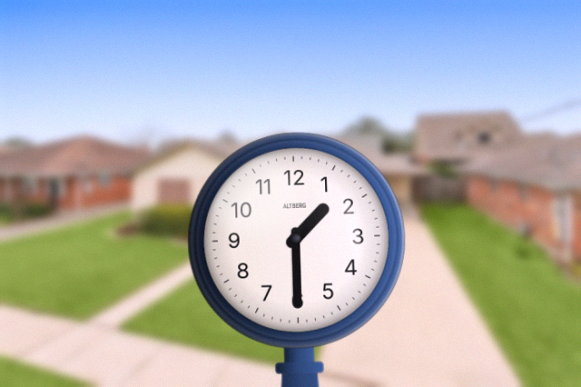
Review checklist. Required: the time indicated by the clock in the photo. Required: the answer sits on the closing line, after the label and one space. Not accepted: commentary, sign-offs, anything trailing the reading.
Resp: 1:30
